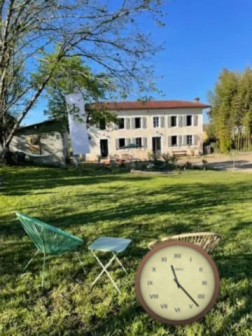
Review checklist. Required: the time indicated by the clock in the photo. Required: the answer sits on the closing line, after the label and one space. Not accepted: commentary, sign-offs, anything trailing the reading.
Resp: 11:23
